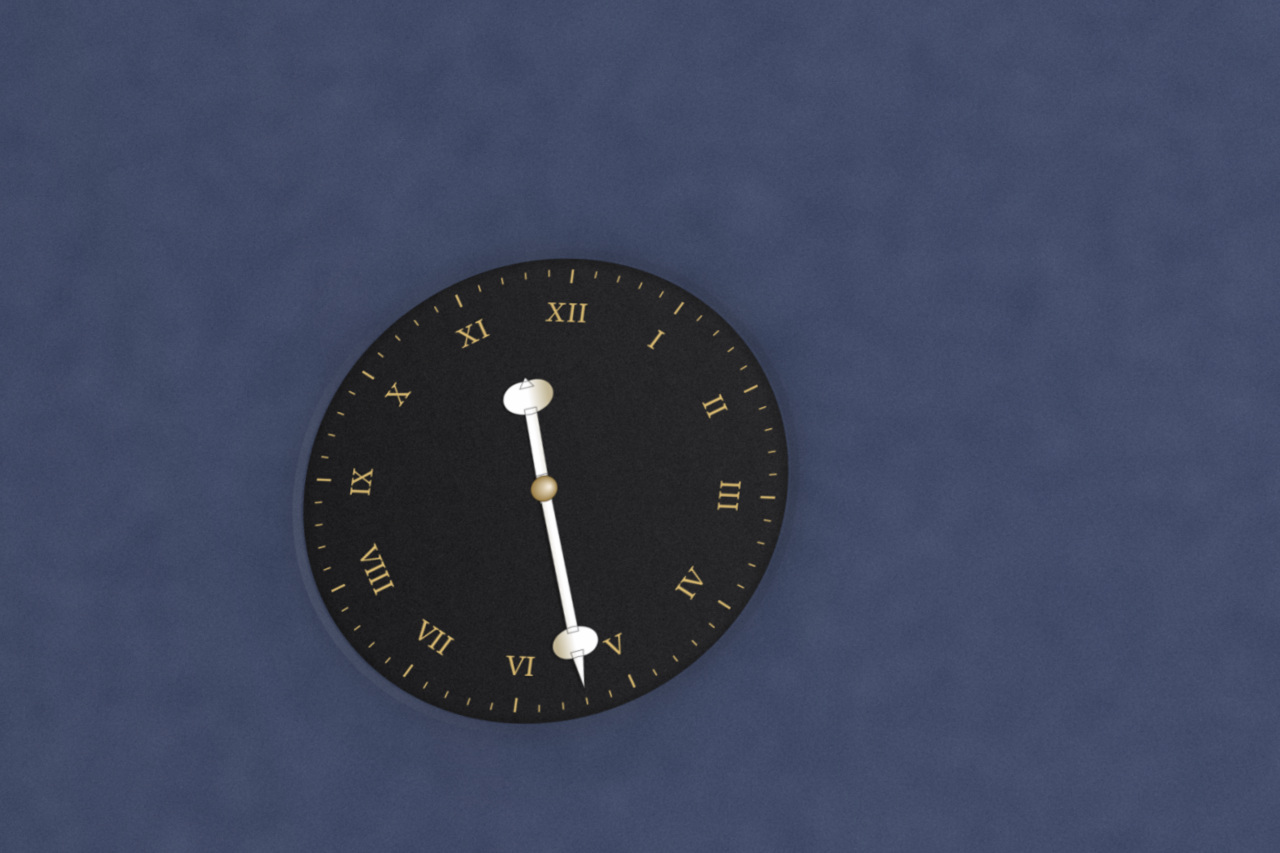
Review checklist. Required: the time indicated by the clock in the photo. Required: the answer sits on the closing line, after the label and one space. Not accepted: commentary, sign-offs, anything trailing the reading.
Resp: 11:27
